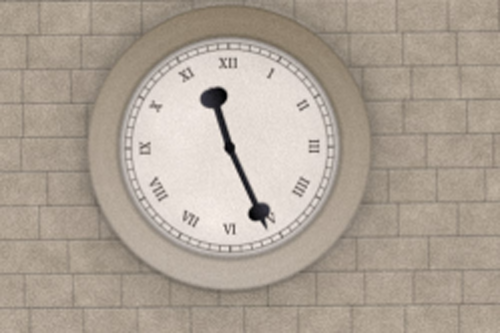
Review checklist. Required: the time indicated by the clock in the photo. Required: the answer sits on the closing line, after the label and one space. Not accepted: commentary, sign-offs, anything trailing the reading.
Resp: 11:26
